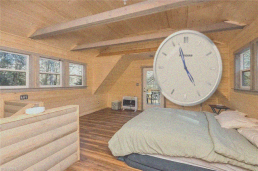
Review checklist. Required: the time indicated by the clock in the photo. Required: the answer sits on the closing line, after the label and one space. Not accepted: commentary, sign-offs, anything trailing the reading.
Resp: 4:57
